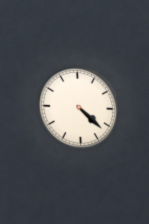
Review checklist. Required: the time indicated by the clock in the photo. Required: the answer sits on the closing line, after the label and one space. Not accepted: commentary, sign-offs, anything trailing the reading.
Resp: 4:22
